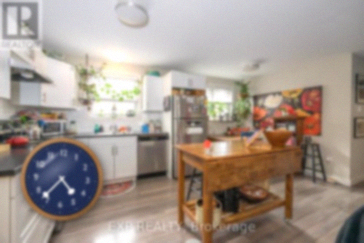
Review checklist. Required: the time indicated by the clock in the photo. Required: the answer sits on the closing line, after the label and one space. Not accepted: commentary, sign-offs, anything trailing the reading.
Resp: 4:37
